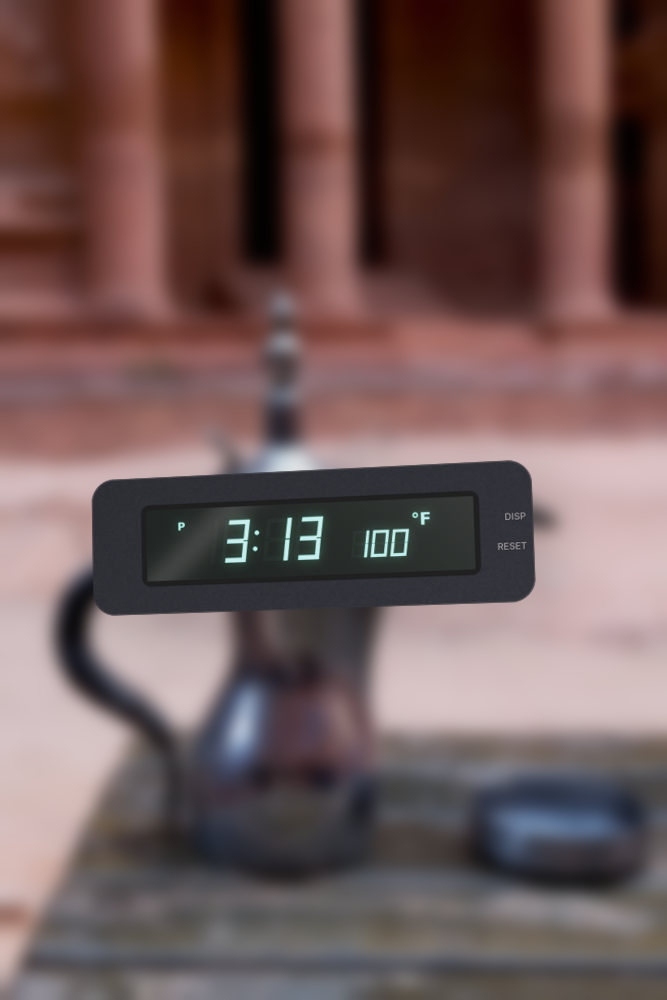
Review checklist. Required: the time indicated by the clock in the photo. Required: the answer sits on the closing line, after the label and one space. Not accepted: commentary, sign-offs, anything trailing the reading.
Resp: 3:13
